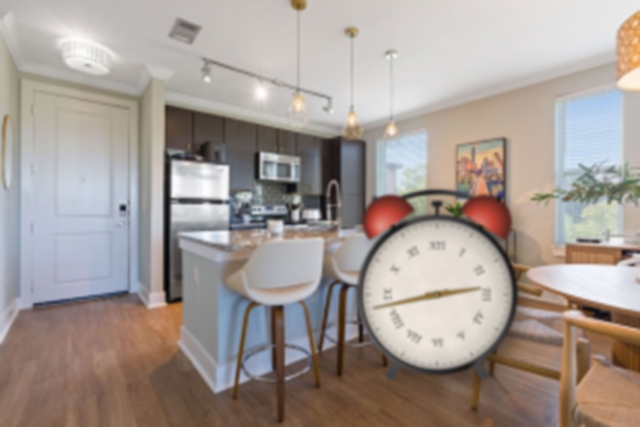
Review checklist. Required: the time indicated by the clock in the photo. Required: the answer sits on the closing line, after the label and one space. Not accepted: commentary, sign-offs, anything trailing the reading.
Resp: 2:43
